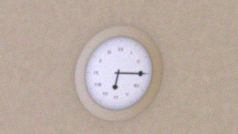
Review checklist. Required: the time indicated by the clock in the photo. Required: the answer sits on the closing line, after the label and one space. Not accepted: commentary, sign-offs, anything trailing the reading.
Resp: 6:15
